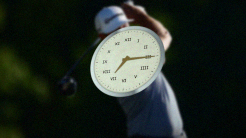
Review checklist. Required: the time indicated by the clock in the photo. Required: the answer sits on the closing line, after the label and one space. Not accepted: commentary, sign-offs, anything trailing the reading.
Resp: 7:15
